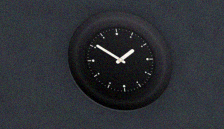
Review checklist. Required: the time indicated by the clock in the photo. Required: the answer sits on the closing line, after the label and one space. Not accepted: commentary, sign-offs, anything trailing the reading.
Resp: 1:51
